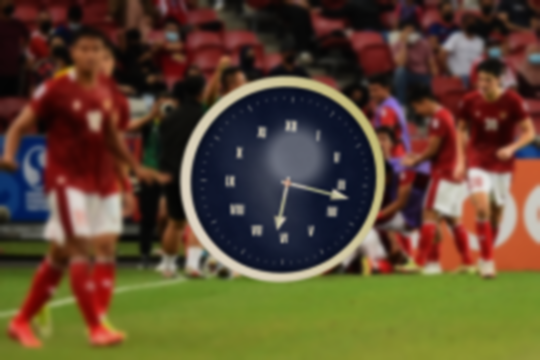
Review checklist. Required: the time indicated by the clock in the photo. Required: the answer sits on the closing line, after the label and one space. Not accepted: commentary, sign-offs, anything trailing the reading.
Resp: 6:17
